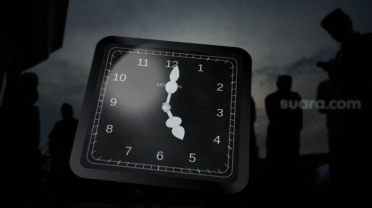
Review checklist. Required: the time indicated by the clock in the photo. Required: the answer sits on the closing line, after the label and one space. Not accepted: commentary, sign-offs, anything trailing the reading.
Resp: 5:01
